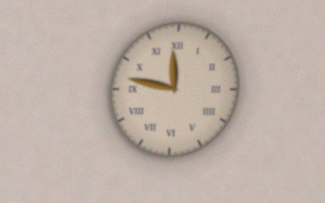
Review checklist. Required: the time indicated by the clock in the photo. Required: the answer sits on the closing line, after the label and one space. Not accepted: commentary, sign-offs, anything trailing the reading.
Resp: 11:47
